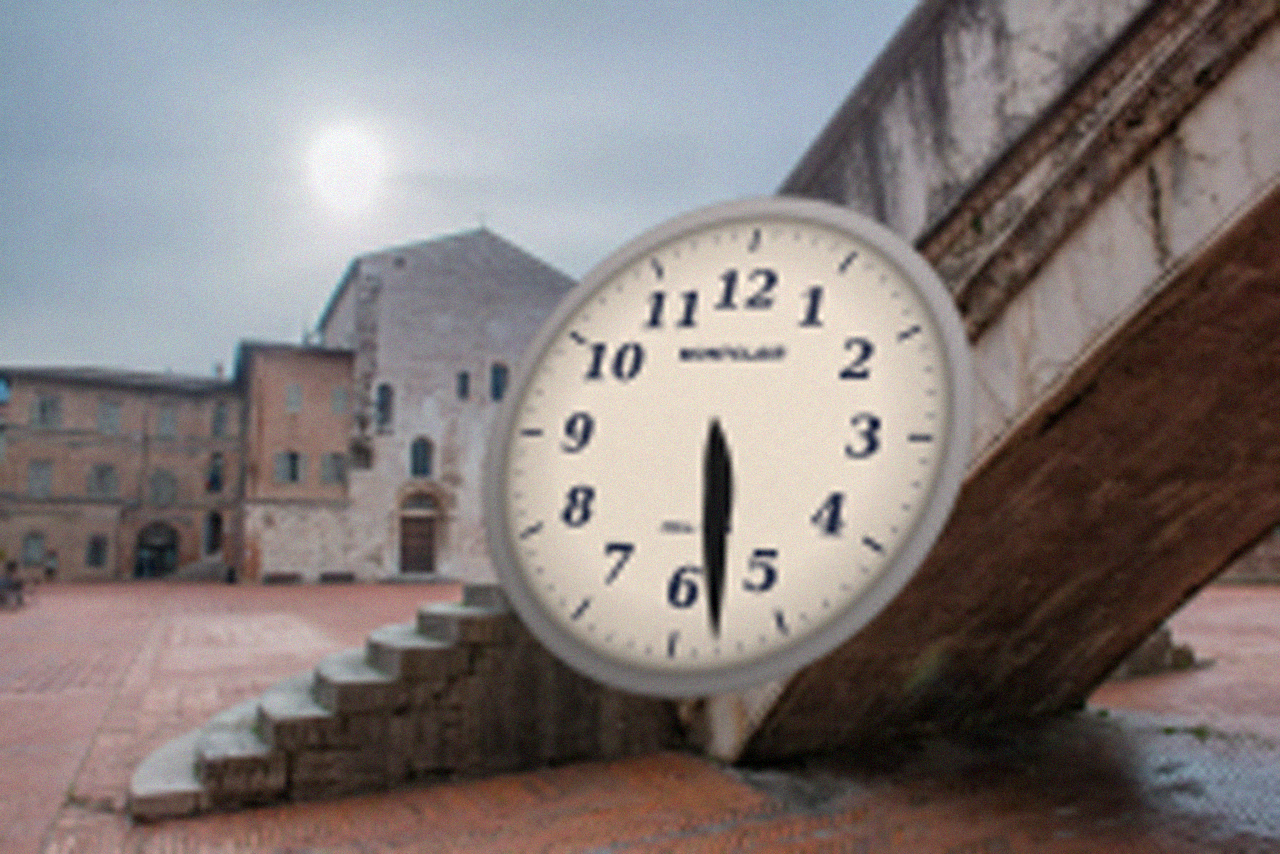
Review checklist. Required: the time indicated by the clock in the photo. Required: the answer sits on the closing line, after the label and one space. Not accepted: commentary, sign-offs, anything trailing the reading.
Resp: 5:28
